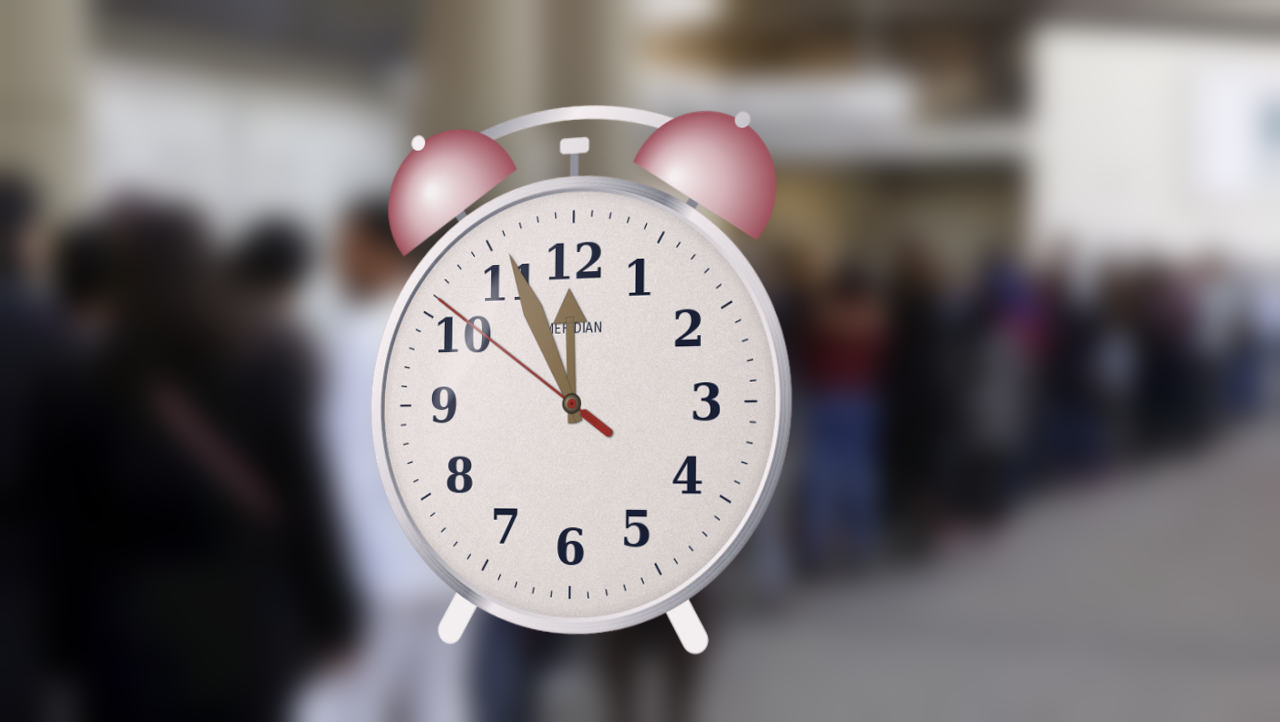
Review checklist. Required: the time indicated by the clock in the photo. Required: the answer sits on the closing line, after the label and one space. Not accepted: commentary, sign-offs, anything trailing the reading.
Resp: 11:55:51
